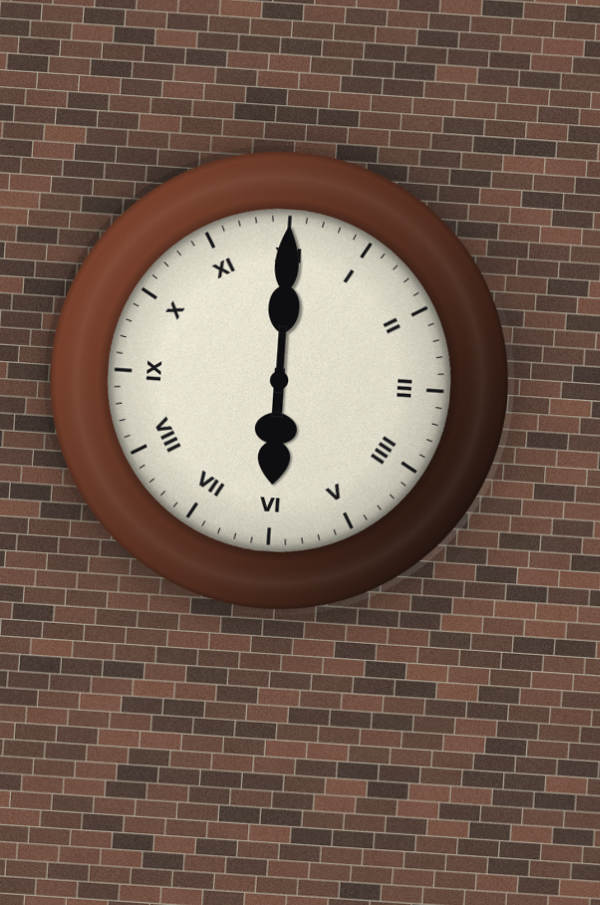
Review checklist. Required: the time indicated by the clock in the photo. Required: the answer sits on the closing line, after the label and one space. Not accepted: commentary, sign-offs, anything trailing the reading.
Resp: 6:00
